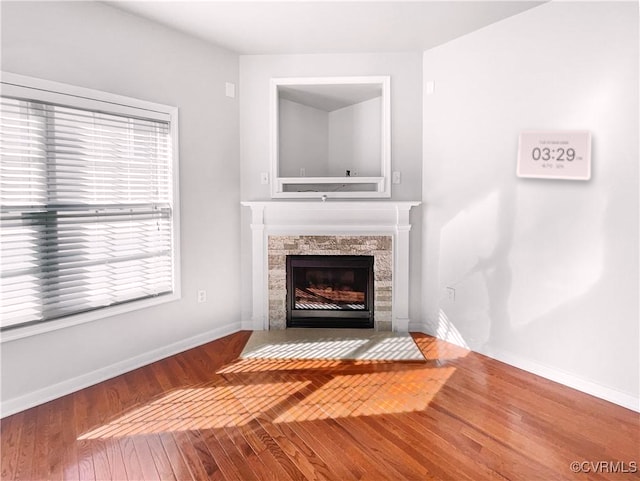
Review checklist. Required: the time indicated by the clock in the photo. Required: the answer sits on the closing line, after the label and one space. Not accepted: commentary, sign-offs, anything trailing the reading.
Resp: 3:29
